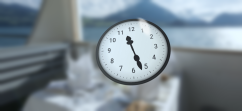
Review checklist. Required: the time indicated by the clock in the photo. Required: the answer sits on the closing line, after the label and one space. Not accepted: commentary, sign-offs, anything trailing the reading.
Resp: 11:27
